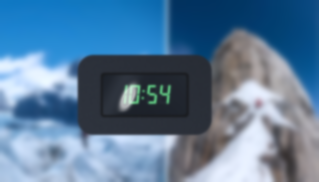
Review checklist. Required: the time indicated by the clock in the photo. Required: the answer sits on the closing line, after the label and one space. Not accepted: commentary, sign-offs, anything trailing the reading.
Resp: 10:54
